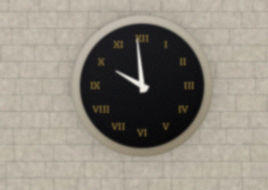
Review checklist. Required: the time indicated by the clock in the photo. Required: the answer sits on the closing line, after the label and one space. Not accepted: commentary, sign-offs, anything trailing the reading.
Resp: 9:59
